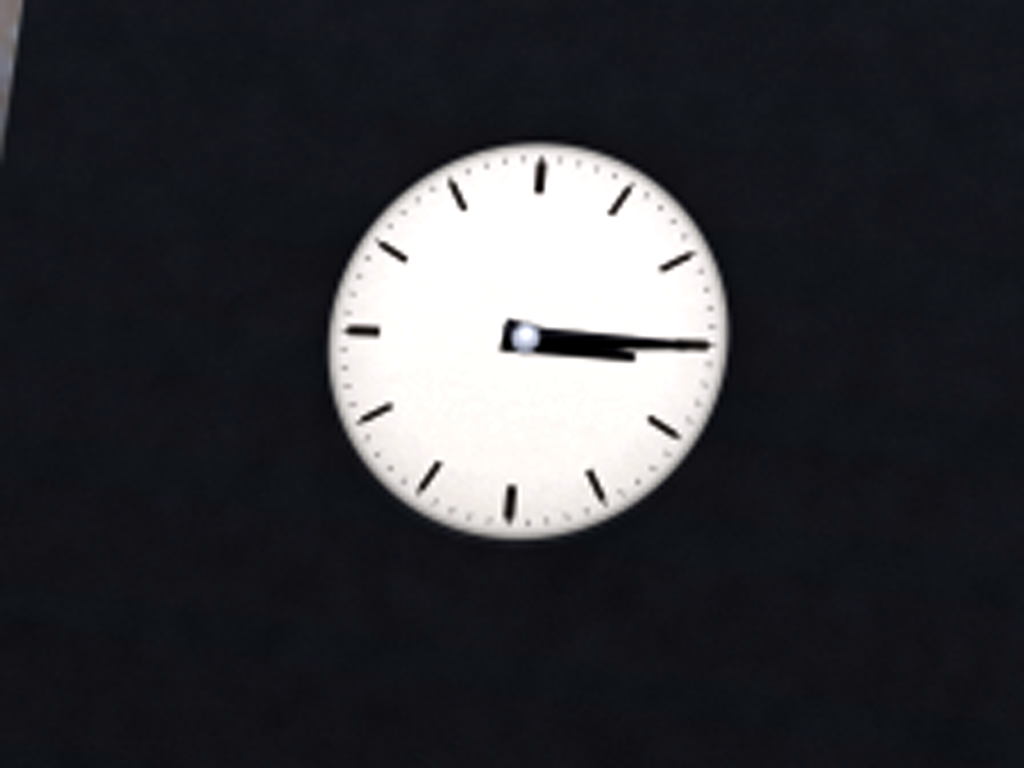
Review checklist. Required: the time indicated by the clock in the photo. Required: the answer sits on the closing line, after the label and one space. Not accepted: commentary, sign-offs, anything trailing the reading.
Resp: 3:15
